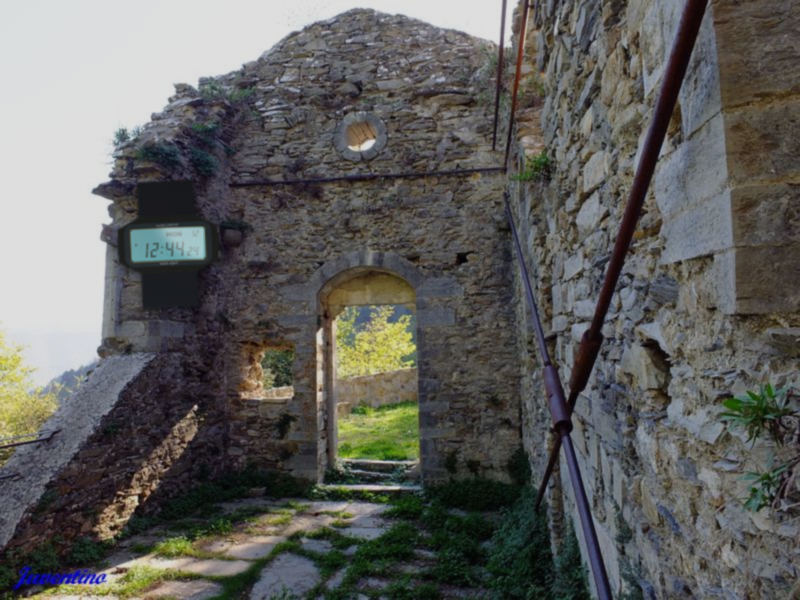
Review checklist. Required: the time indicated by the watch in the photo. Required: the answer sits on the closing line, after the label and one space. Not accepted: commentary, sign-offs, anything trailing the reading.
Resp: 12:44
